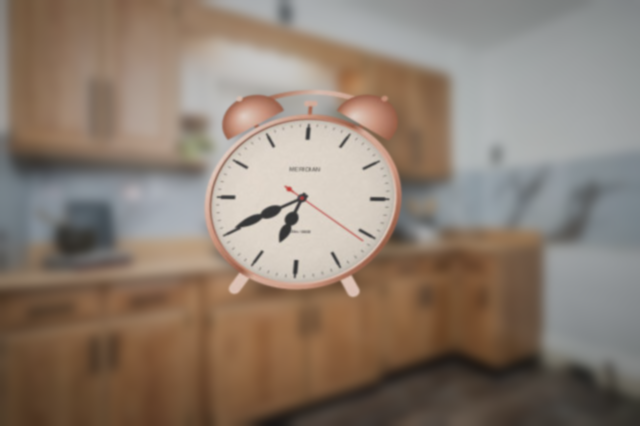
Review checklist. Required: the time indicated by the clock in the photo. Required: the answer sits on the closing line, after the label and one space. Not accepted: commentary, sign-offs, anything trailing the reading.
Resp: 6:40:21
